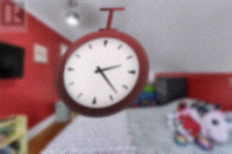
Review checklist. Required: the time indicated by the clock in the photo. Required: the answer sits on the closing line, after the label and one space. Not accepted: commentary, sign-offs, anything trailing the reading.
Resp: 2:23
